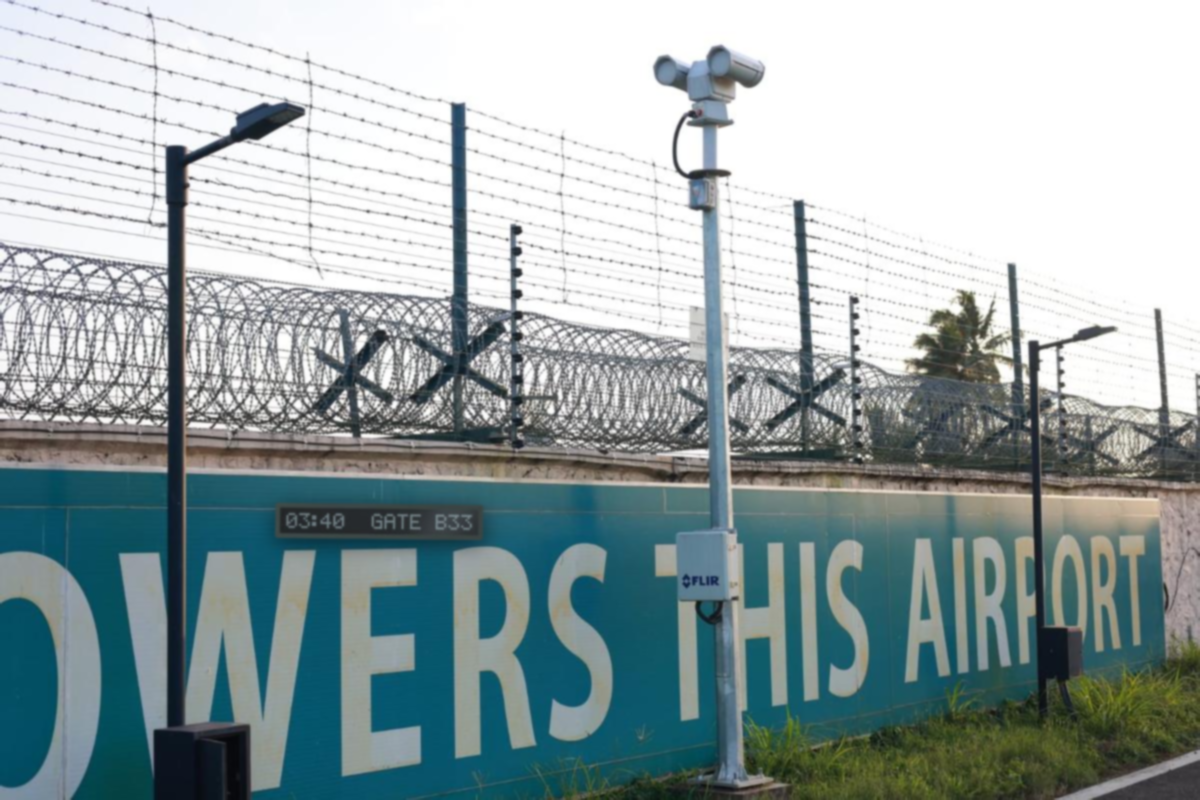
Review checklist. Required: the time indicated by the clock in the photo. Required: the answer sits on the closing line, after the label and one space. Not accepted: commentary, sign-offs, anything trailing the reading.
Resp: 3:40
